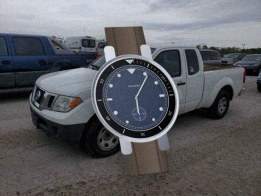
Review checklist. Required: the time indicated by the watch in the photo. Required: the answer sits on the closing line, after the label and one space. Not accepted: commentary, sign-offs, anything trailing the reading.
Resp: 6:06
